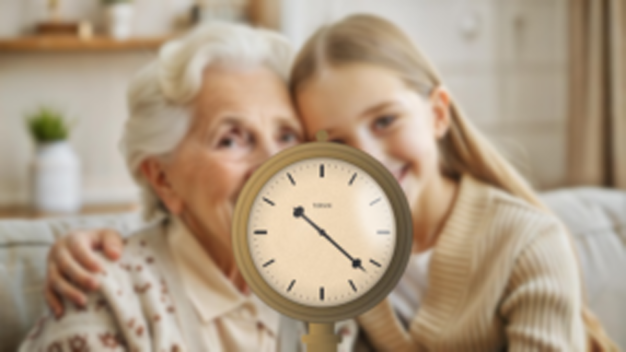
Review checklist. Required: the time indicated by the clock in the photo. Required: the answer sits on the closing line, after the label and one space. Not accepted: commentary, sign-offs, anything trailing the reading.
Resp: 10:22
